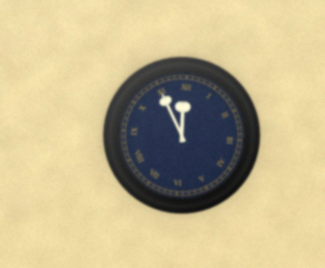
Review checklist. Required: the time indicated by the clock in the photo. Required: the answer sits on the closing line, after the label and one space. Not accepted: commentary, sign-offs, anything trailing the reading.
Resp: 11:55
